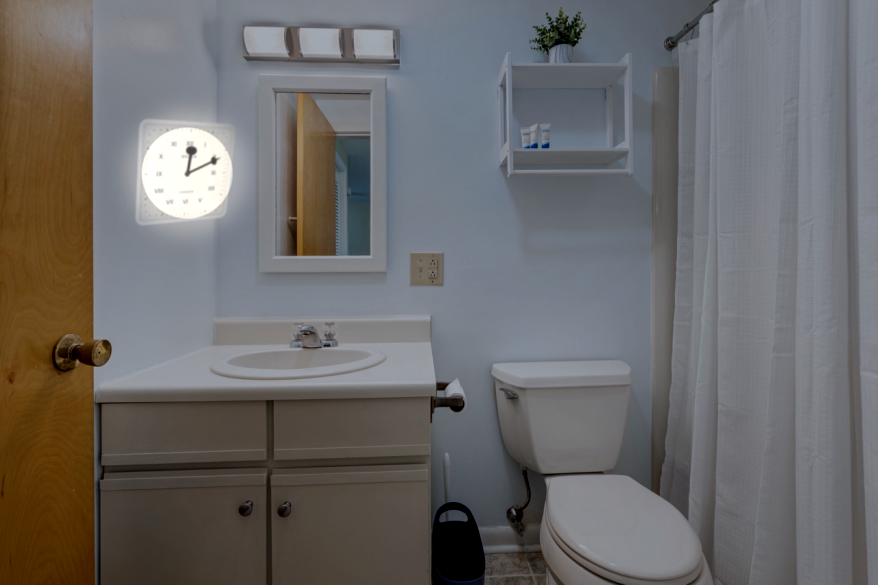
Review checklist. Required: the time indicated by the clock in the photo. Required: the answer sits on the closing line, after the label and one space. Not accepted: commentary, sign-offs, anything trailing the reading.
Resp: 12:11
